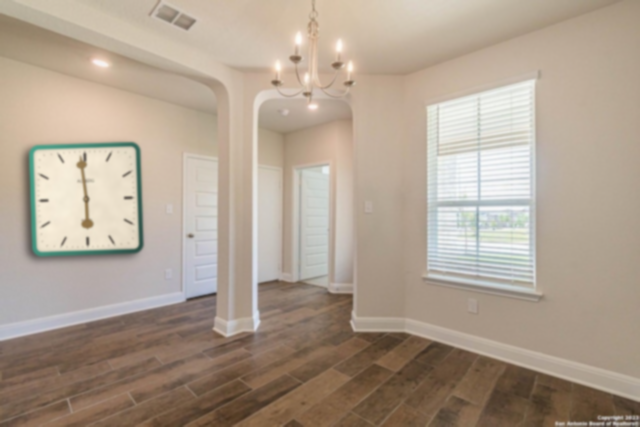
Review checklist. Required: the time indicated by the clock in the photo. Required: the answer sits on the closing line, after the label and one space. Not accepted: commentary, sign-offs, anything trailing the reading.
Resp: 5:59
